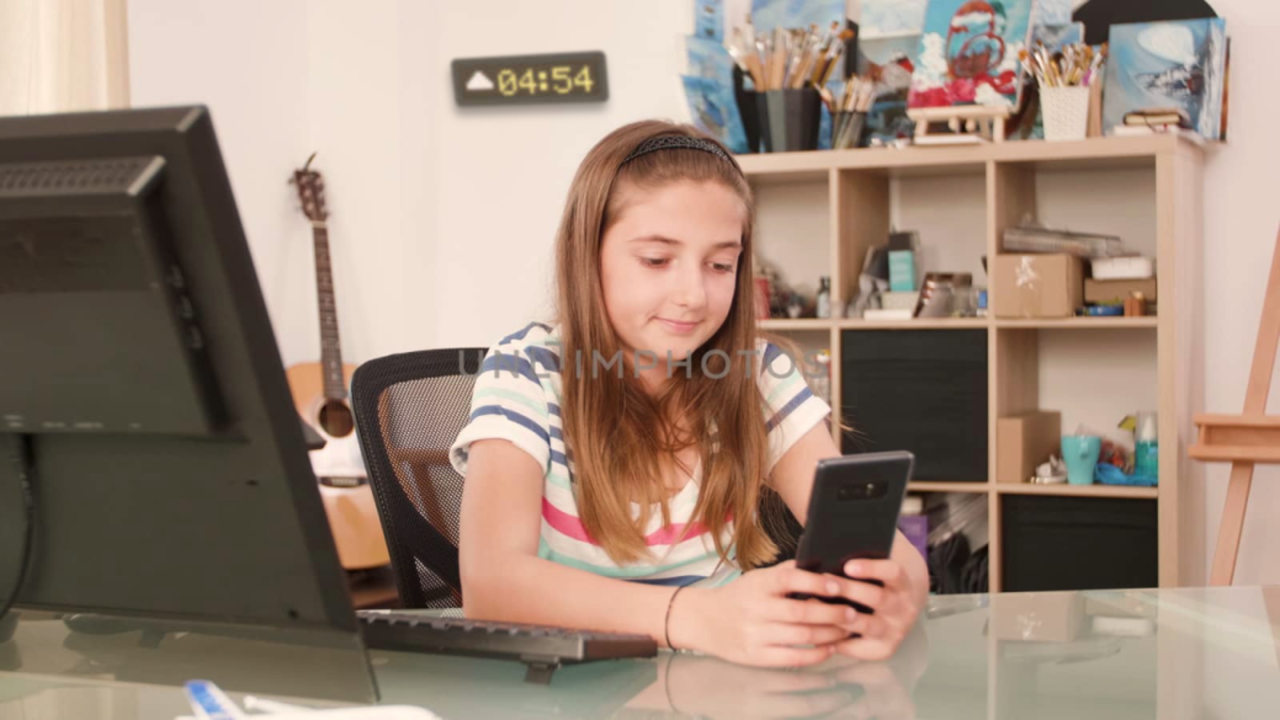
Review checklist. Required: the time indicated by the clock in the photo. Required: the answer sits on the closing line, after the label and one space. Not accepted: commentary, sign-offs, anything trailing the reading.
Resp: 4:54
